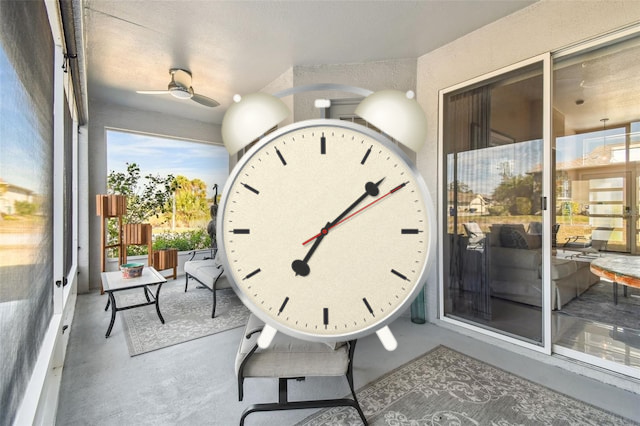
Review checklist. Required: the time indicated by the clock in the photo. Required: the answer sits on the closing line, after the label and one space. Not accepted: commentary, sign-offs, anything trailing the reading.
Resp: 7:08:10
